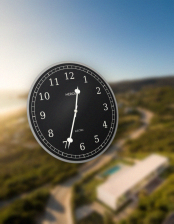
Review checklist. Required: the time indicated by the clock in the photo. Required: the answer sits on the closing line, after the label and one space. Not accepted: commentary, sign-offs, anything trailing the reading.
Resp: 12:34
